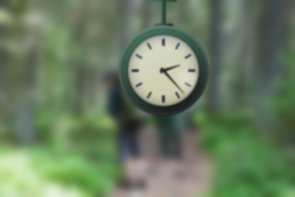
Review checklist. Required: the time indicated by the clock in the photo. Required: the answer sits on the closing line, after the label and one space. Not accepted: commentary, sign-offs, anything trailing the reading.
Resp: 2:23
